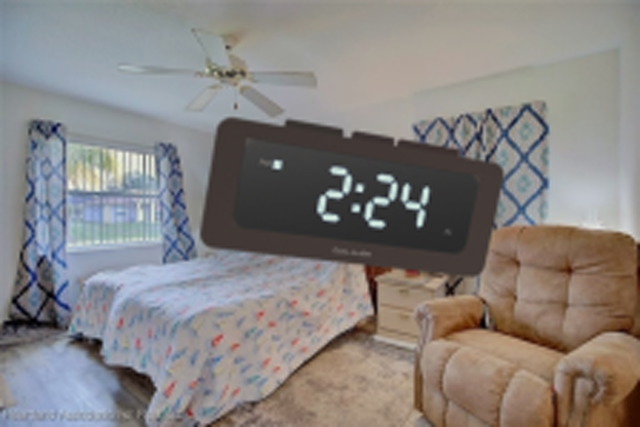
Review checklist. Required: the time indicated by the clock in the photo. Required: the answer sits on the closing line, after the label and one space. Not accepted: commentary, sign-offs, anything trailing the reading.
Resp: 2:24
